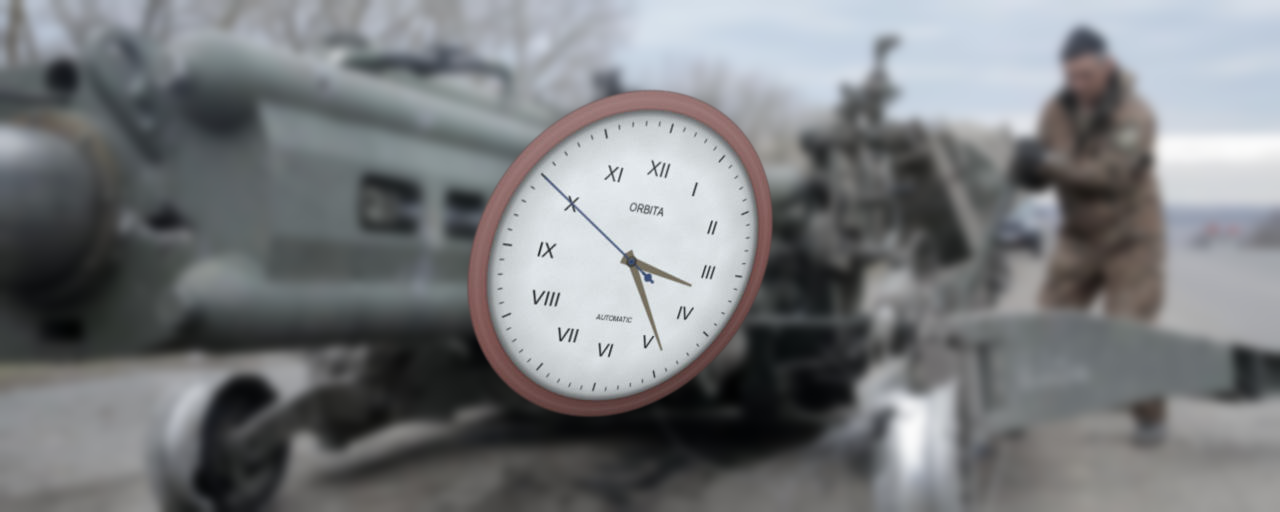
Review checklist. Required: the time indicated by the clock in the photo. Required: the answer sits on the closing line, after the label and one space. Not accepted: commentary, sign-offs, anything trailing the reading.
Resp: 3:23:50
